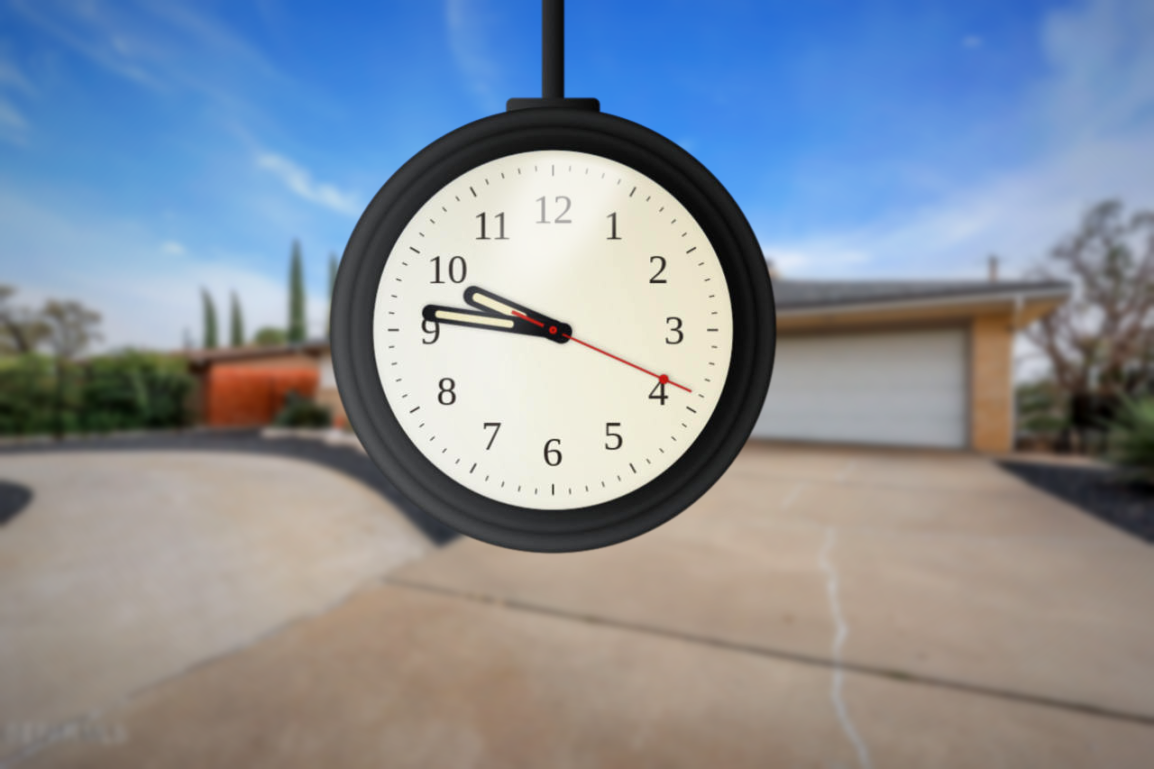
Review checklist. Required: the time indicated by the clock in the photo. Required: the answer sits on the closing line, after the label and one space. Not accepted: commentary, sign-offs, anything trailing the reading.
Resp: 9:46:19
